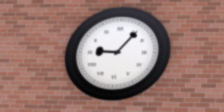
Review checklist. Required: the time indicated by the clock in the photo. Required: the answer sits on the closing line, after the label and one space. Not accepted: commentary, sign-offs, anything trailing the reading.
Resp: 9:06
